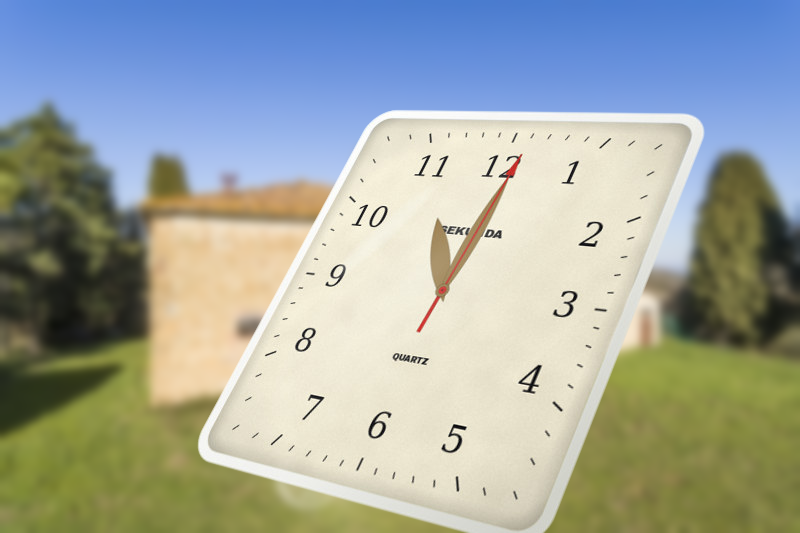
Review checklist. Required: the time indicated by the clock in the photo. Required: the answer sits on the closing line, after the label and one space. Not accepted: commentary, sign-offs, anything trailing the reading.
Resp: 11:01:01
